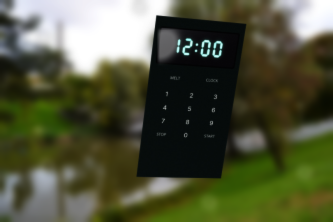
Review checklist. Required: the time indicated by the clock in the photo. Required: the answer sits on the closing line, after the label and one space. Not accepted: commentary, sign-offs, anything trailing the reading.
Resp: 12:00
